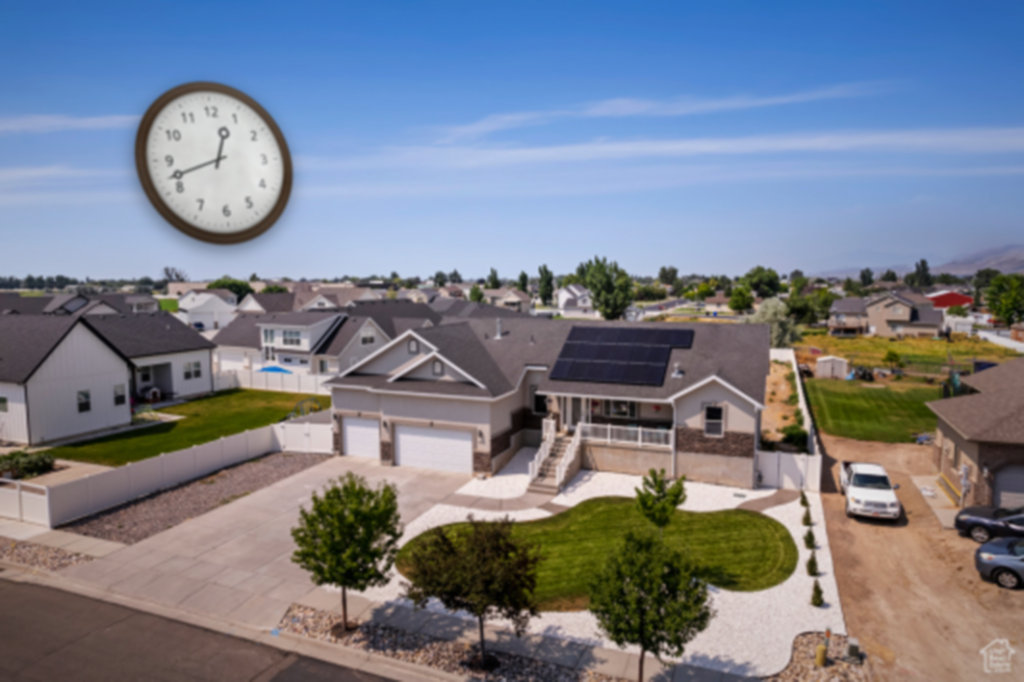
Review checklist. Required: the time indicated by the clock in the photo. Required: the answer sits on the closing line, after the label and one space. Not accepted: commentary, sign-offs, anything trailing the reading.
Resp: 12:42
